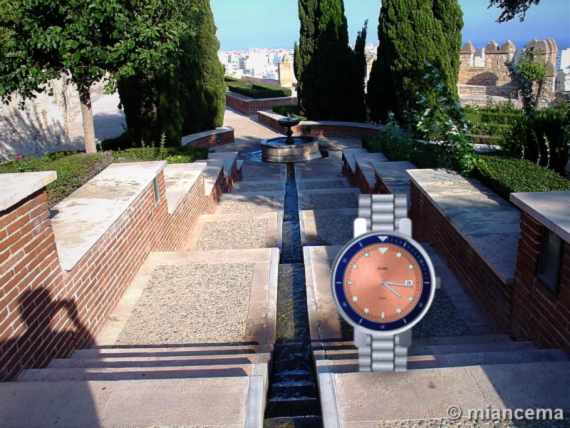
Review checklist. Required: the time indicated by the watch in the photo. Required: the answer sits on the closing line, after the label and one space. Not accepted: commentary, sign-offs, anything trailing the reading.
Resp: 4:16
